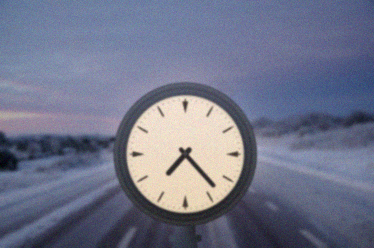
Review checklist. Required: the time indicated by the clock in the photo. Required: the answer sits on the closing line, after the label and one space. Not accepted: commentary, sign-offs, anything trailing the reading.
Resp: 7:23
